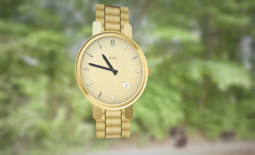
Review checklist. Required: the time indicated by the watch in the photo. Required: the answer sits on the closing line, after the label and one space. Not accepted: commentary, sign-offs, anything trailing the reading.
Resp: 10:47
